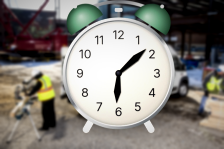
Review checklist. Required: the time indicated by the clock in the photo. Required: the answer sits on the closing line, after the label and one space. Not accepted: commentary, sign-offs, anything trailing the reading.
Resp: 6:08
